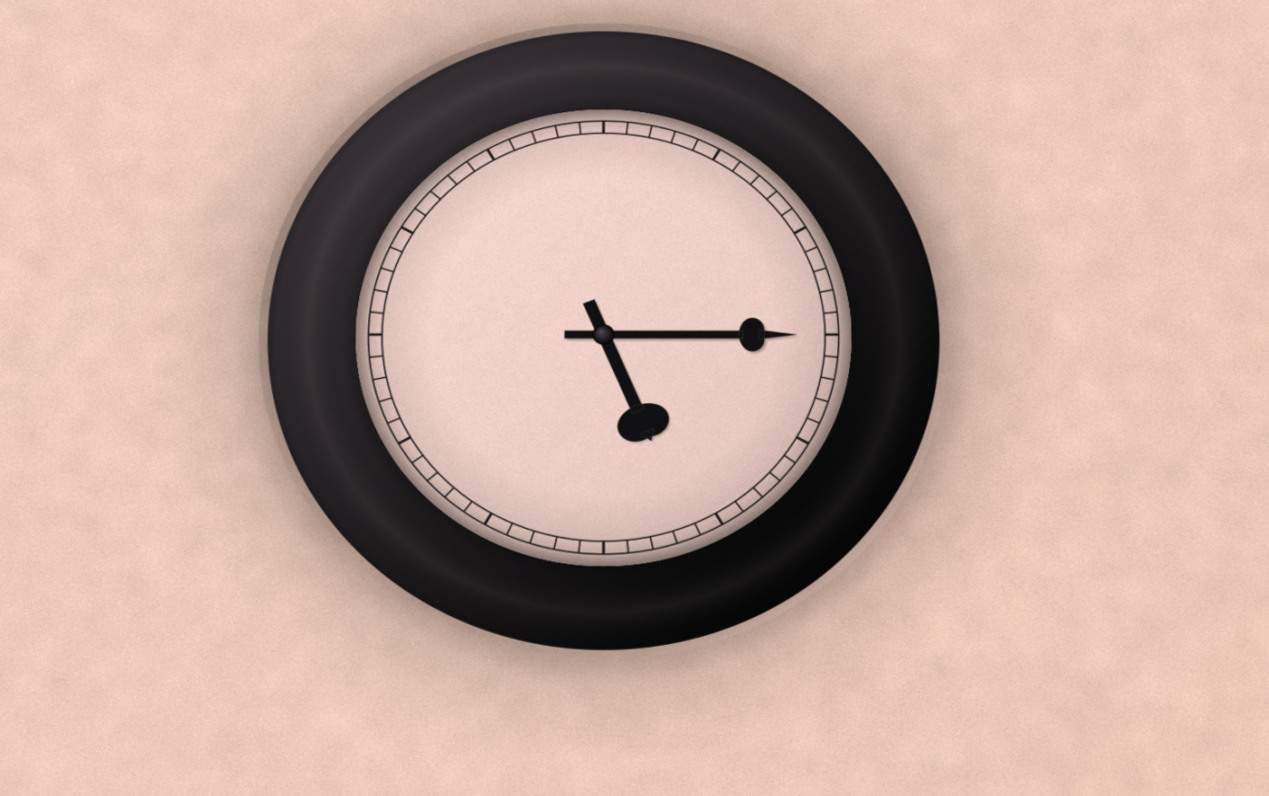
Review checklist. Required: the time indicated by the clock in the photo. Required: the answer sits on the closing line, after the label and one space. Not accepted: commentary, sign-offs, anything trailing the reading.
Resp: 5:15
